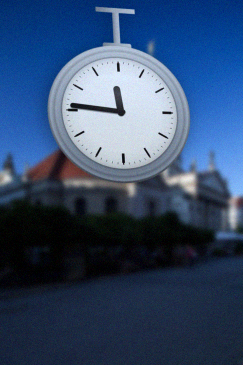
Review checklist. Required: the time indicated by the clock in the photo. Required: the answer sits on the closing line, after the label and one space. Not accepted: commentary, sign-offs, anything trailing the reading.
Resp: 11:46
